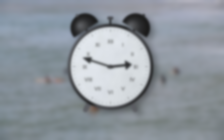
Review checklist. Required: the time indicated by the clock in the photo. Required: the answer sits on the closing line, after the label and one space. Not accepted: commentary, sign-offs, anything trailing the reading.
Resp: 2:48
